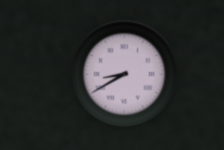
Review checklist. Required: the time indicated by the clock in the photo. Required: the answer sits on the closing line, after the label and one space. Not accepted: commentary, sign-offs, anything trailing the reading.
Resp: 8:40
